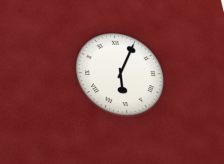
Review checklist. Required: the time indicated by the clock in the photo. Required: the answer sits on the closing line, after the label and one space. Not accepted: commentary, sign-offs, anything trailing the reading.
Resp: 6:05
